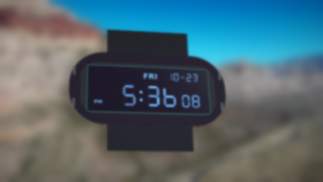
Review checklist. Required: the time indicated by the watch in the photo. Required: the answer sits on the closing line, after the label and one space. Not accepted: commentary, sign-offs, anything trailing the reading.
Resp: 5:36:08
